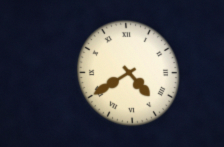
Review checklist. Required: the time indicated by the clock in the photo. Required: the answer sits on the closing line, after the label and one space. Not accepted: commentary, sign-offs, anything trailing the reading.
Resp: 4:40
